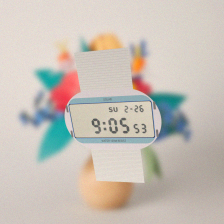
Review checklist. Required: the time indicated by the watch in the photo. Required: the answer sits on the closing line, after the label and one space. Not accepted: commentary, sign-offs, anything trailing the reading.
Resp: 9:05:53
